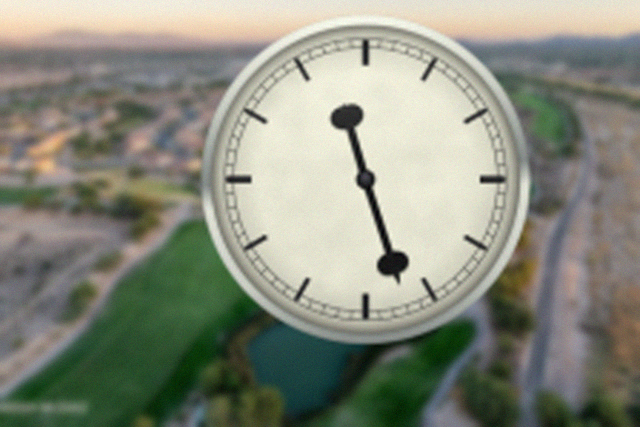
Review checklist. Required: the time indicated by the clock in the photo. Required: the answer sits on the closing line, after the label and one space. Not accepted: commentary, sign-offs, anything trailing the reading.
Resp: 11:27
